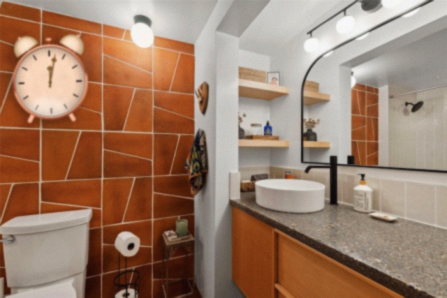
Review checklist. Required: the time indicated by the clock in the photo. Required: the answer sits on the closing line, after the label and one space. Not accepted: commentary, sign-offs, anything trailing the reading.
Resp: 12:02
